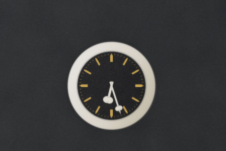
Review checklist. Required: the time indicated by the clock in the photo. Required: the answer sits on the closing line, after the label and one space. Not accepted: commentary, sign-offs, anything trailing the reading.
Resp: 6:27
